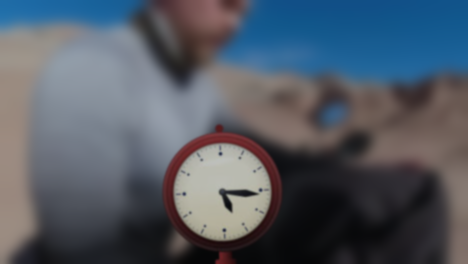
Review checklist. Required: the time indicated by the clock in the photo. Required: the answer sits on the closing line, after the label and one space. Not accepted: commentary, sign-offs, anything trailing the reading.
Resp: 5:16
